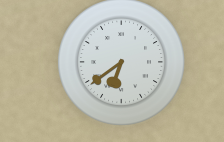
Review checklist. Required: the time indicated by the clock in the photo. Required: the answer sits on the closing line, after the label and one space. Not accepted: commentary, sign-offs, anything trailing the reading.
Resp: 6:39
